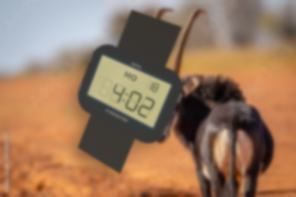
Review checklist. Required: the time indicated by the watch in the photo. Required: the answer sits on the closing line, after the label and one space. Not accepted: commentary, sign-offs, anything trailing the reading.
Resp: 4:02
